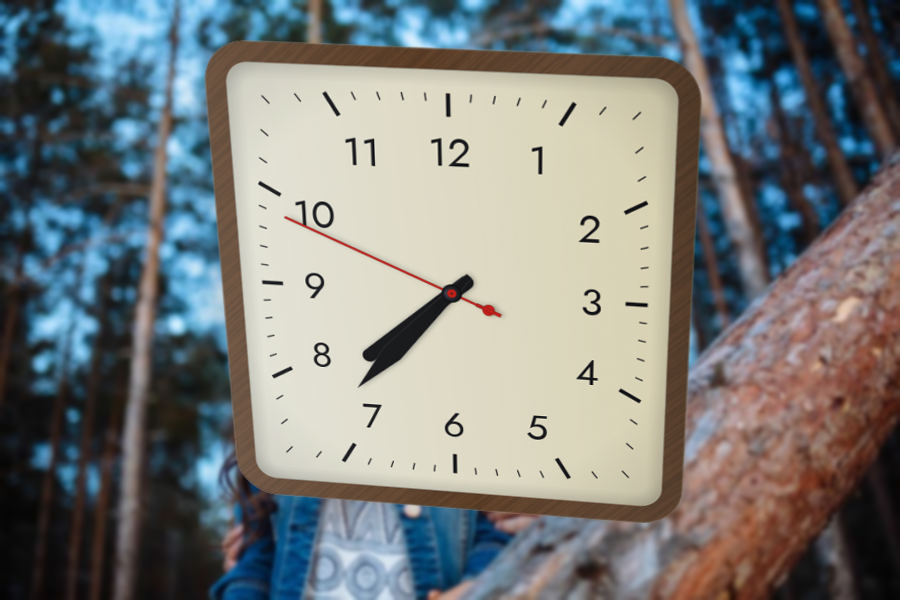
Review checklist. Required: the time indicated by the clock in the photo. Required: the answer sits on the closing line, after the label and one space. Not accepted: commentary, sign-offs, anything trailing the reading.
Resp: 7:36:49
